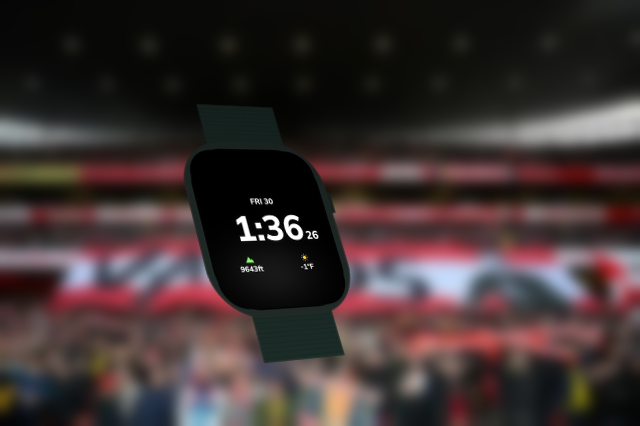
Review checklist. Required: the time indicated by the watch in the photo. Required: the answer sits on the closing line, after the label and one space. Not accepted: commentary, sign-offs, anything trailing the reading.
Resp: 1:36:26
